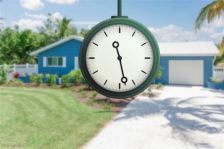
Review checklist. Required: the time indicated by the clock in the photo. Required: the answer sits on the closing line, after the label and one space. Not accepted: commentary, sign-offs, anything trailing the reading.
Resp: 11:28
